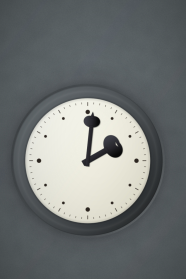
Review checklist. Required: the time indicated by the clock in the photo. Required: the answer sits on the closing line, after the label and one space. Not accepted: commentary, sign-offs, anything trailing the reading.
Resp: 2:01
